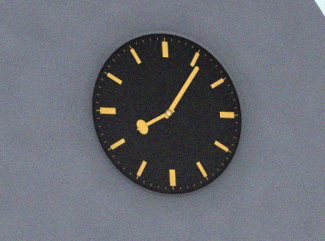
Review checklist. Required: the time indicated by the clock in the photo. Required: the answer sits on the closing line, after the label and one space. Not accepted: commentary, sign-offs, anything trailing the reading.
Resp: 8:06
